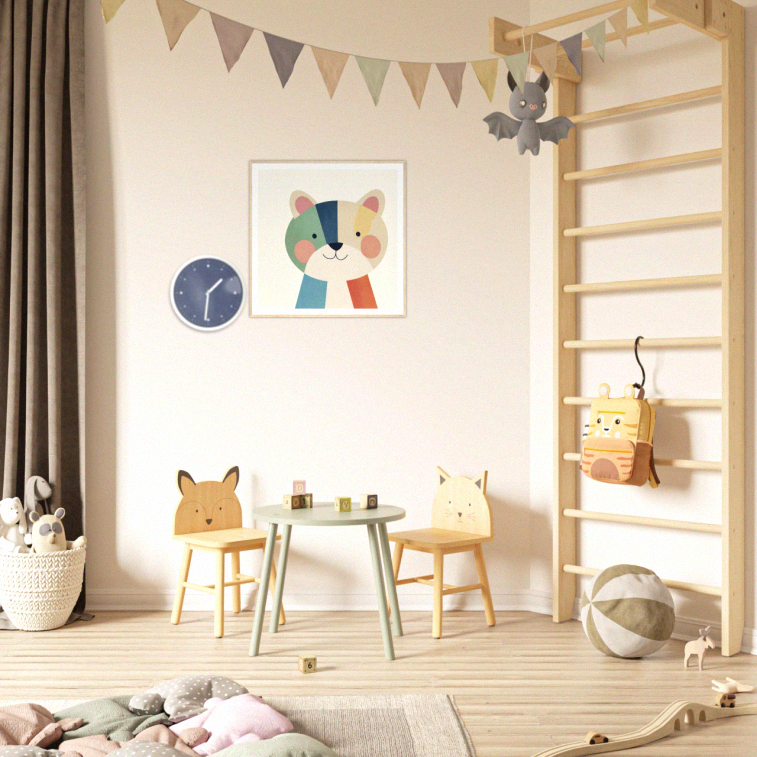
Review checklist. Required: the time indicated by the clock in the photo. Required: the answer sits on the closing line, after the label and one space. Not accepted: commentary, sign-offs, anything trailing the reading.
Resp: 1:31
